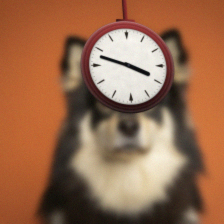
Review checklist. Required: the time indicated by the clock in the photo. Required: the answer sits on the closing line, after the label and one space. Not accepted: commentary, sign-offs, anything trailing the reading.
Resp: 3:48
